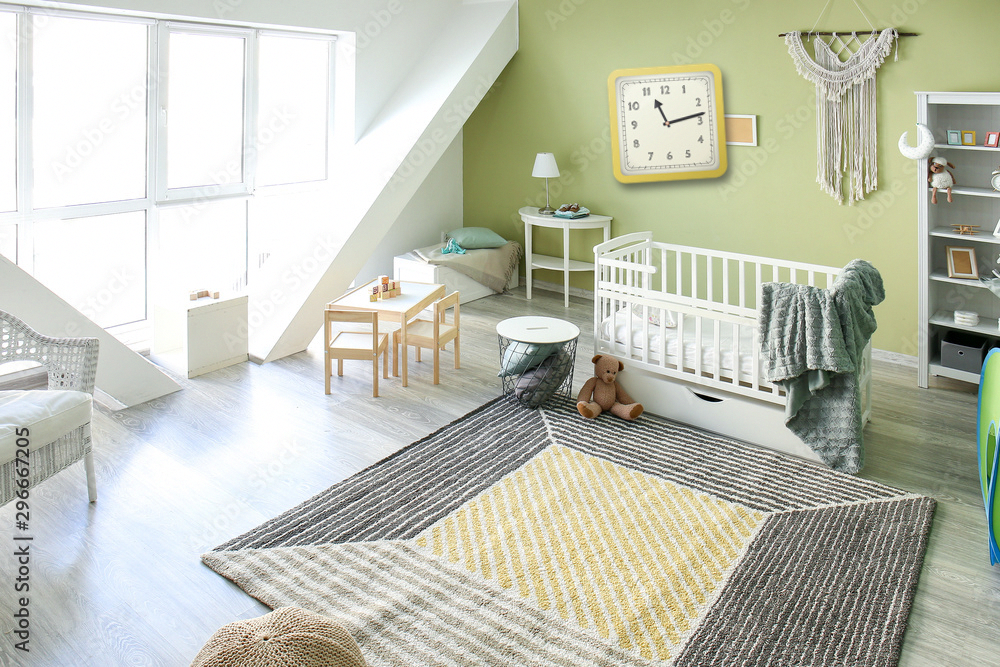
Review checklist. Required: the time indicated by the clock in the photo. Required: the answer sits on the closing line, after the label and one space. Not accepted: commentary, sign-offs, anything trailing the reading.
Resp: 11:13
